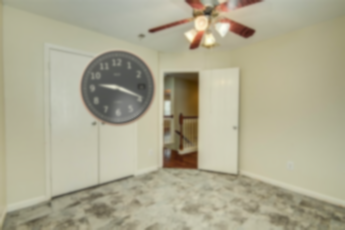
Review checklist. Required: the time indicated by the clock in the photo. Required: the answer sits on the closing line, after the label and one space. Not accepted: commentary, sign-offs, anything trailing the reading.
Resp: 9:19
